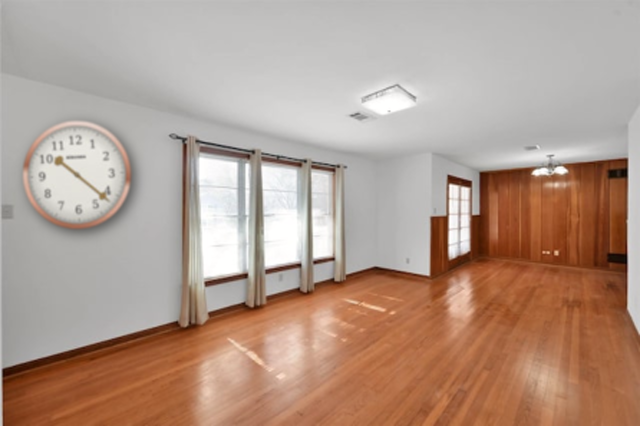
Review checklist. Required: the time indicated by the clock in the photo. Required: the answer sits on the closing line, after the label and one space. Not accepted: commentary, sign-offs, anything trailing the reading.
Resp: 10:22
